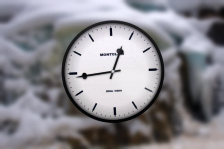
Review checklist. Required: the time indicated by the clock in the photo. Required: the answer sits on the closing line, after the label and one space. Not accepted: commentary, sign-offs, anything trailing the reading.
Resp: 12:44
